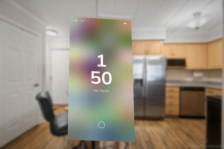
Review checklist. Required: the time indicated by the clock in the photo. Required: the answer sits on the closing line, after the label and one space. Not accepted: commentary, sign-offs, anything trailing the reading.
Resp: 1:50
